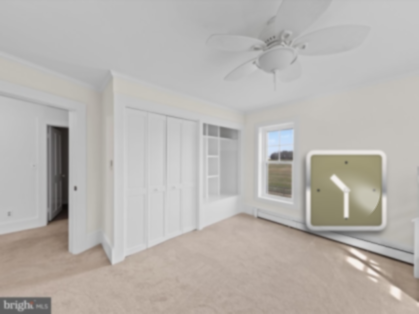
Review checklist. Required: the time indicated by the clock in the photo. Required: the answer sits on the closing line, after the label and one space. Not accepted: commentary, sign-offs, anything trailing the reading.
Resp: 10:30
